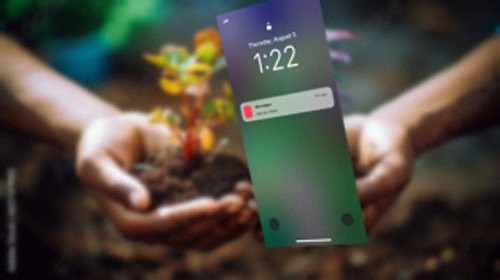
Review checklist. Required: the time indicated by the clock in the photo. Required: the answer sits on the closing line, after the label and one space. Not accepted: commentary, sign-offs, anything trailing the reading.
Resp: 1:22
